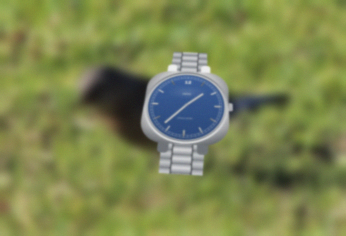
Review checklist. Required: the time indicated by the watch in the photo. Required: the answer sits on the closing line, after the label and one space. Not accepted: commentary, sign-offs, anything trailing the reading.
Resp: 1:37
